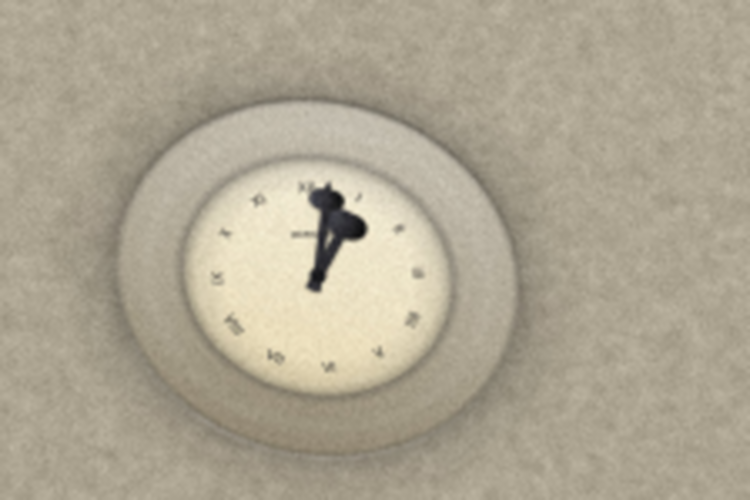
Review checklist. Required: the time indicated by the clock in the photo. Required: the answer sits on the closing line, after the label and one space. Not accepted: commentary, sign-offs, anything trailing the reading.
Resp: 1:02
